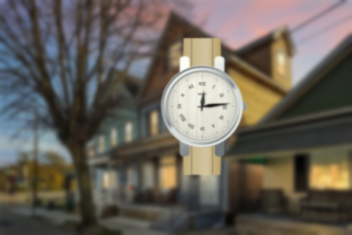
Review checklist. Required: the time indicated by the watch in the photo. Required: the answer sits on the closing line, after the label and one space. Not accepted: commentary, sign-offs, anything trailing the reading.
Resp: 12:14
